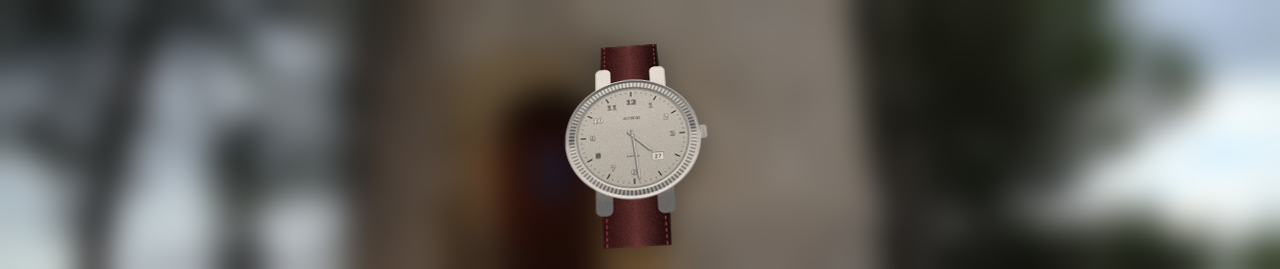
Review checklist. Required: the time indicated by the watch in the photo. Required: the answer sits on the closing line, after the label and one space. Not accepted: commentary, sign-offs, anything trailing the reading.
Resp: 4:29
